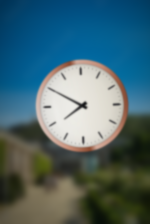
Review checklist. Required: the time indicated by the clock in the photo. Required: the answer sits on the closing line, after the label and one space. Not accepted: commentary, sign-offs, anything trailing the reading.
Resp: 7:50
